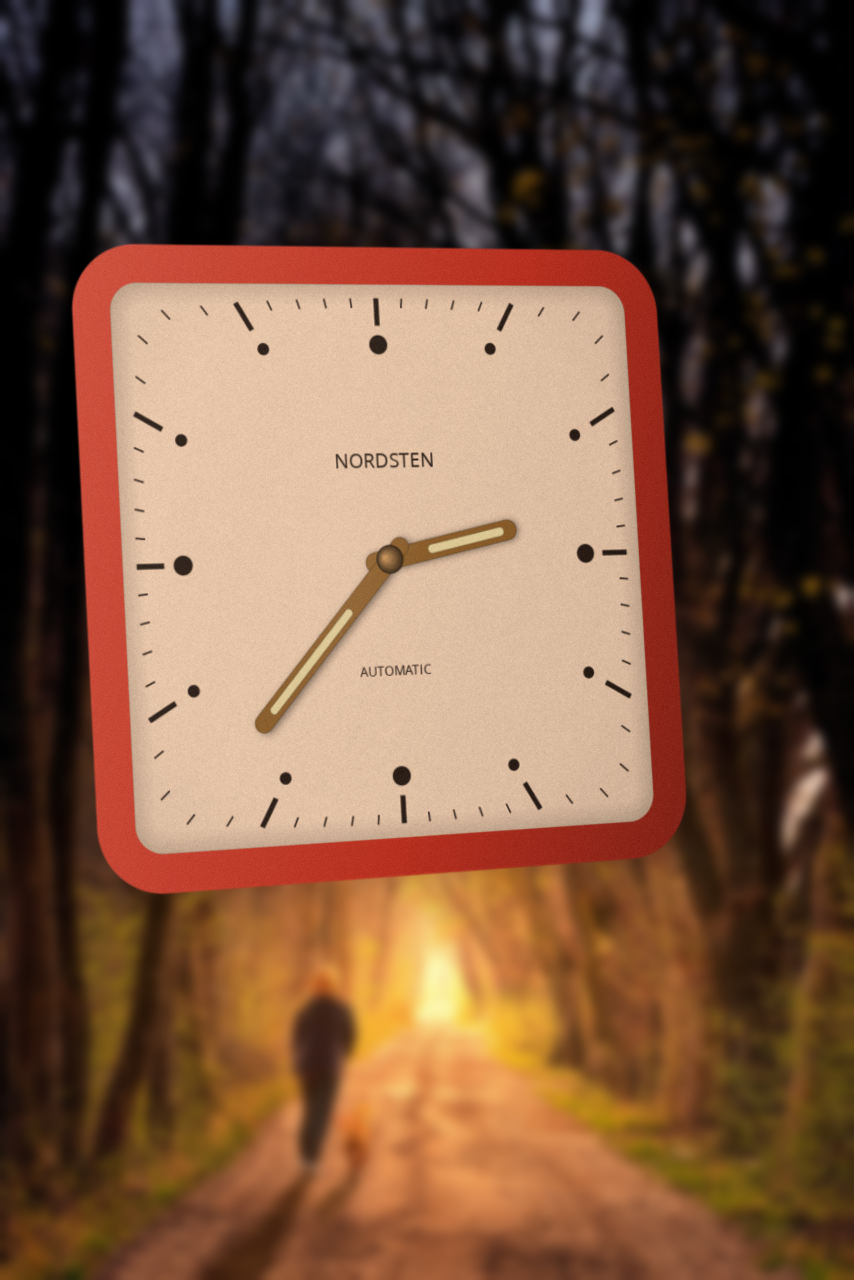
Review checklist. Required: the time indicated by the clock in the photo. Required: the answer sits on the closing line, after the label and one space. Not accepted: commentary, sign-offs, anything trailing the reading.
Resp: 2:37
